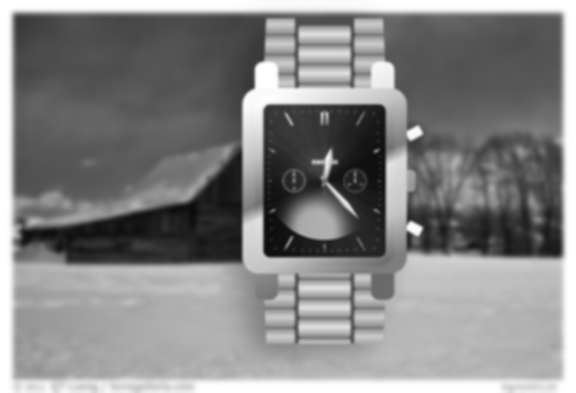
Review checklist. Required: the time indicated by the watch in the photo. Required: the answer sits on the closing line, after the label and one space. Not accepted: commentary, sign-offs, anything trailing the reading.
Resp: 12:23
